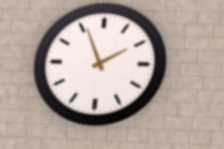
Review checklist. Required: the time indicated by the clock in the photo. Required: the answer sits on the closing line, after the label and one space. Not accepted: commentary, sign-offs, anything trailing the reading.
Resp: 1:56
